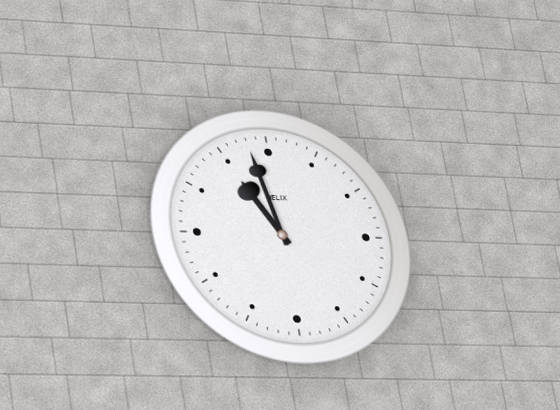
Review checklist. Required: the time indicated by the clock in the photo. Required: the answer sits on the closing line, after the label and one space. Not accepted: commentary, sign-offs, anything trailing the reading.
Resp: 10:58
